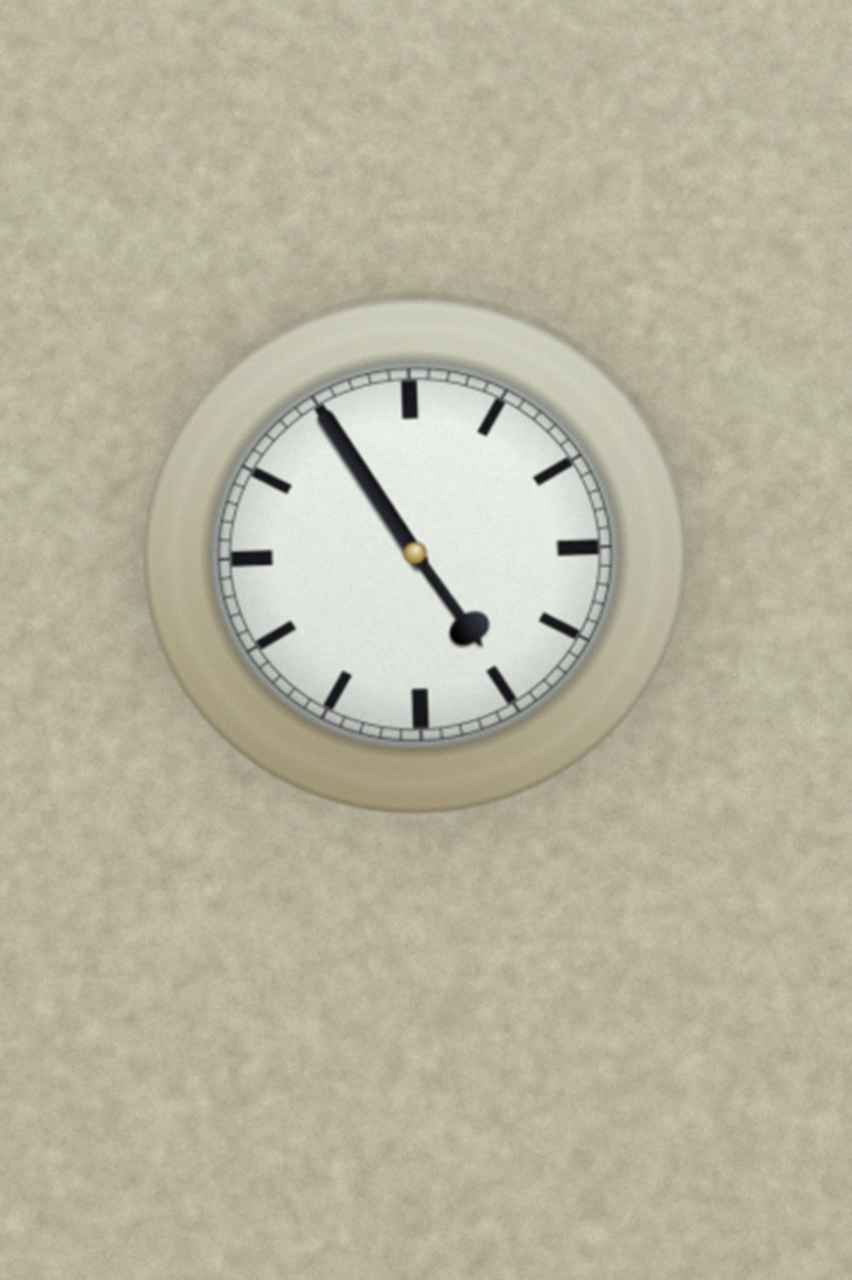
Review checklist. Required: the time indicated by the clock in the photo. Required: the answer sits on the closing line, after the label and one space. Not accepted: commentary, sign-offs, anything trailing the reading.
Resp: 4:55
